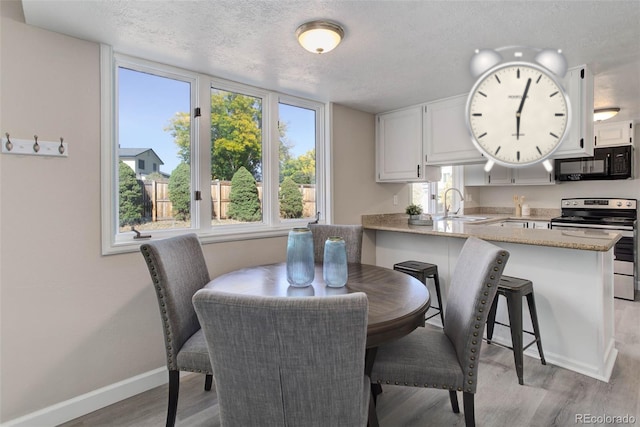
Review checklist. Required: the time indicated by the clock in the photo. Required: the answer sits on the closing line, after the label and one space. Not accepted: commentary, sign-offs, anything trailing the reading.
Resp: 6:03
